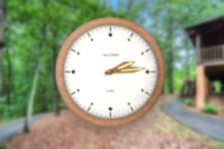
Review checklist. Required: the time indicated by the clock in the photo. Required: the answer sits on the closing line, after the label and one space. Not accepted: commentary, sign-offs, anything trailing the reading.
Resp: 2:14
